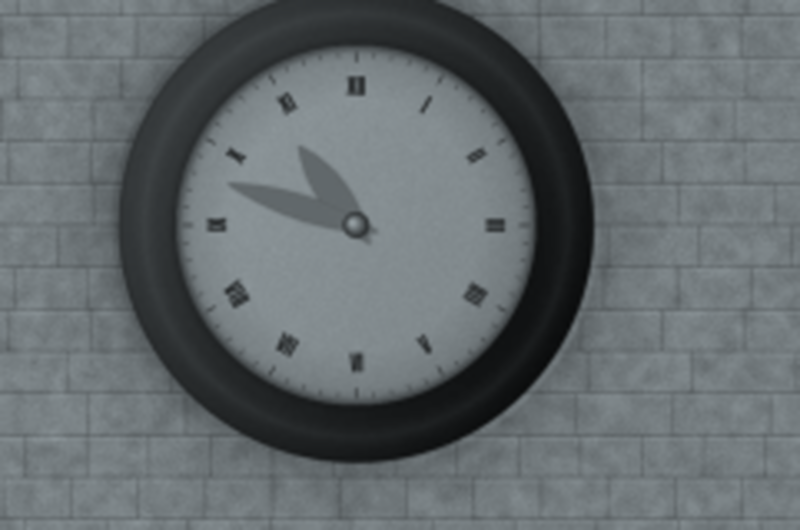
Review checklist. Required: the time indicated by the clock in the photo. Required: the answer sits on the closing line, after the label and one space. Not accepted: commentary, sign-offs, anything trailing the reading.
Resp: 10:48
